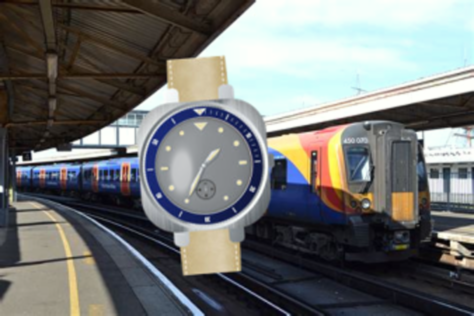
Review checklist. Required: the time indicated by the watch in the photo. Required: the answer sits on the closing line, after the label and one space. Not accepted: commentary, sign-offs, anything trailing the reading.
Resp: 1:35
